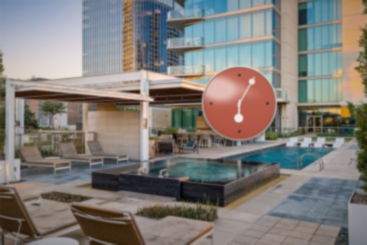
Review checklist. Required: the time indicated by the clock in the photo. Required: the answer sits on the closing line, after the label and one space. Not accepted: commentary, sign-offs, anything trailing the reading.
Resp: 6:05
